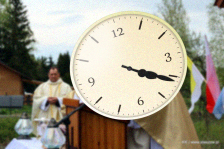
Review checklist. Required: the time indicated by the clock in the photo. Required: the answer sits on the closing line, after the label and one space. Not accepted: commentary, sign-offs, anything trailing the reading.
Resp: 4:21
